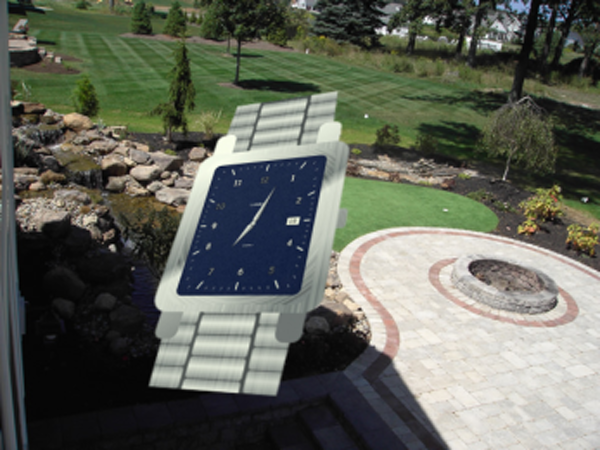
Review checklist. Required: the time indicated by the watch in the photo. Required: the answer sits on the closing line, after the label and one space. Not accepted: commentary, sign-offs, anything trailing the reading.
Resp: 7:03
